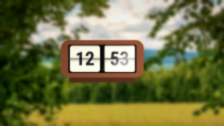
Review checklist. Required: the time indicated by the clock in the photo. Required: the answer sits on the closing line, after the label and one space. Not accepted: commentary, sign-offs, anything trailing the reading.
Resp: 12:53
